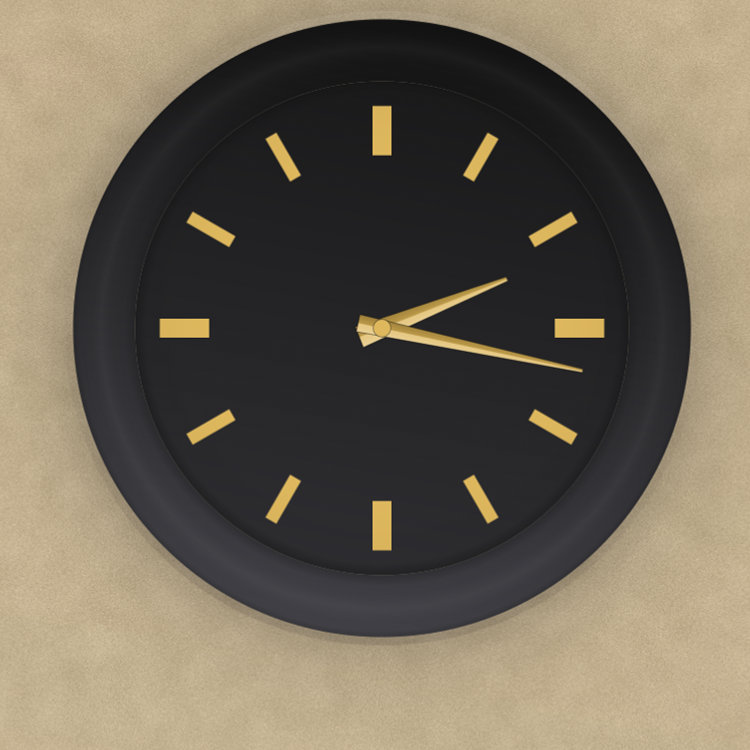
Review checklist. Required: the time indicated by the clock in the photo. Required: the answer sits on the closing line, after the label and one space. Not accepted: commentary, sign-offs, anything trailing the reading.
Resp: 2:17
